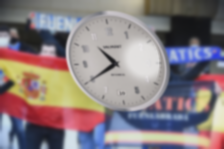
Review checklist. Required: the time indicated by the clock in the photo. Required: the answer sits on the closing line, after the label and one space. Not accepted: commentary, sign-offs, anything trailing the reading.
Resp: 10:40
